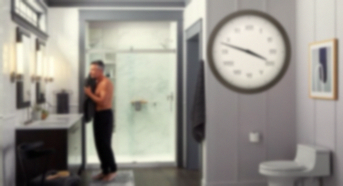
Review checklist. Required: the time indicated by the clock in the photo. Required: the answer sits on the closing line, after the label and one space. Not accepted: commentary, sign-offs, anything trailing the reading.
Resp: 3:48
